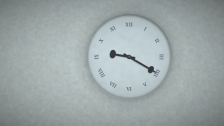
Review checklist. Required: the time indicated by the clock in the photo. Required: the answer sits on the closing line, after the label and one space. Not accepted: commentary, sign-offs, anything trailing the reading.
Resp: 9:20
